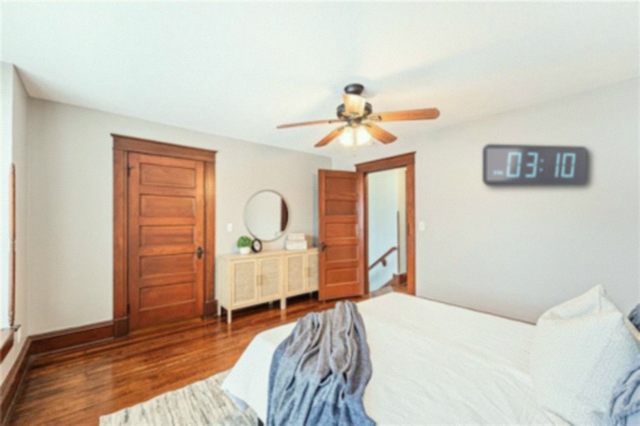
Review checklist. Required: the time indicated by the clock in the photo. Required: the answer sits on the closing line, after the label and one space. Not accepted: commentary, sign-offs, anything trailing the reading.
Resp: 3:10
